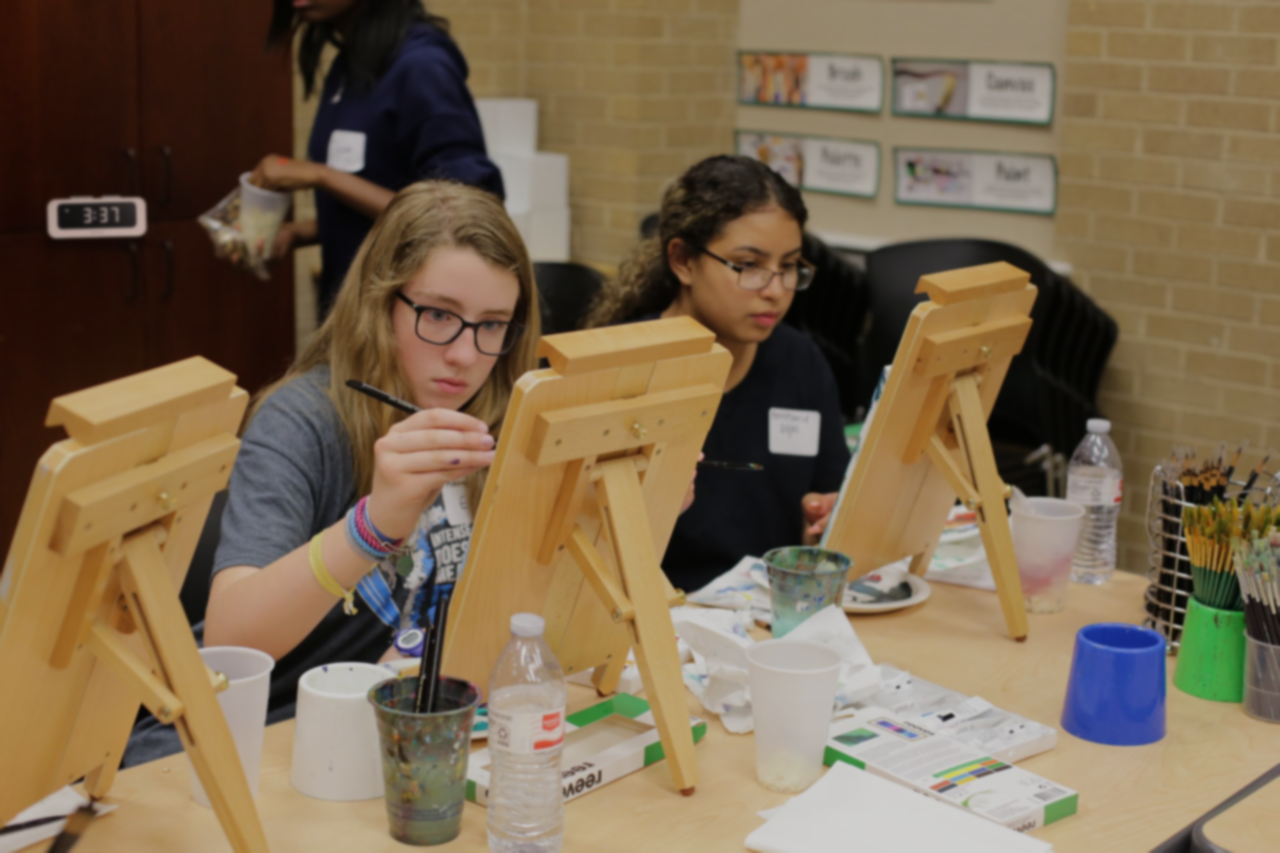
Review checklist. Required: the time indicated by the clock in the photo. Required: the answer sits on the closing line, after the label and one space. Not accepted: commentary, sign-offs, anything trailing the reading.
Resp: 3:37
